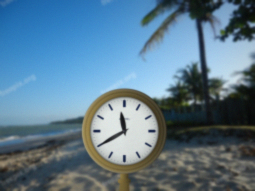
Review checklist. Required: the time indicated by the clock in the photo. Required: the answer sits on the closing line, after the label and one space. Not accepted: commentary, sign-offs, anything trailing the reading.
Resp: 11:40
